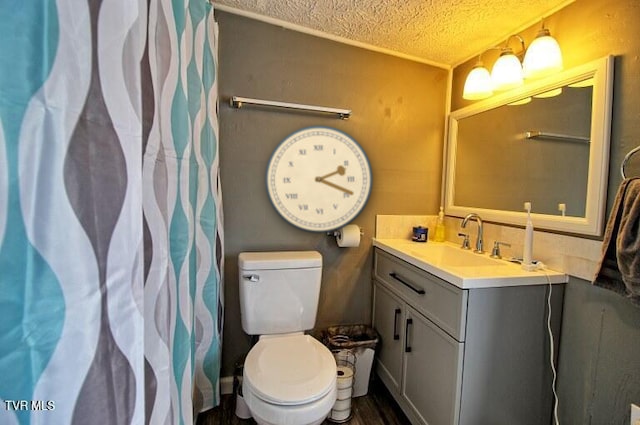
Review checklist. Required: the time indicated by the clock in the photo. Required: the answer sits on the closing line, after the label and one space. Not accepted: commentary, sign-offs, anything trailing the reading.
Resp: 2:19
